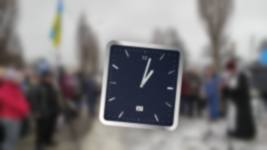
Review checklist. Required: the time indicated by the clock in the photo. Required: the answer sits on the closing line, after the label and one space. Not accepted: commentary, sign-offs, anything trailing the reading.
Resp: 1:02
